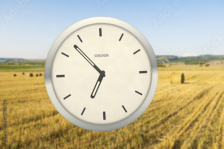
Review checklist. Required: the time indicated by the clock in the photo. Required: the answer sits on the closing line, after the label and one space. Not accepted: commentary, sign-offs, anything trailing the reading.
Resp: 6:53
